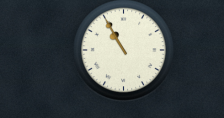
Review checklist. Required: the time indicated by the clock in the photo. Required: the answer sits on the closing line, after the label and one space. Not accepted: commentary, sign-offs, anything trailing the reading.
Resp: 10:55
